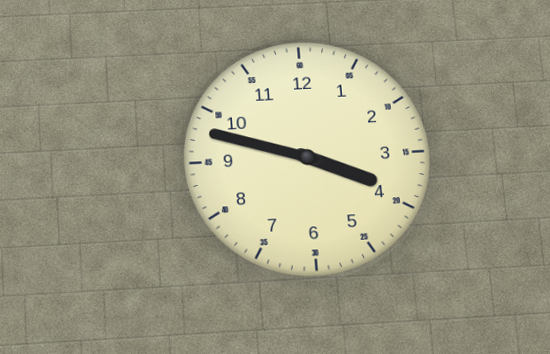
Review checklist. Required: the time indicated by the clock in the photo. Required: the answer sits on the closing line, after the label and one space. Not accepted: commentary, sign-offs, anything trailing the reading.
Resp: 3:48
